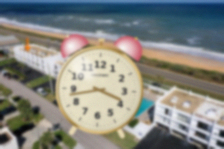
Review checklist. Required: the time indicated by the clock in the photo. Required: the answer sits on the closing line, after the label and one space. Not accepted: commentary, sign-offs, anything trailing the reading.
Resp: 3:43
